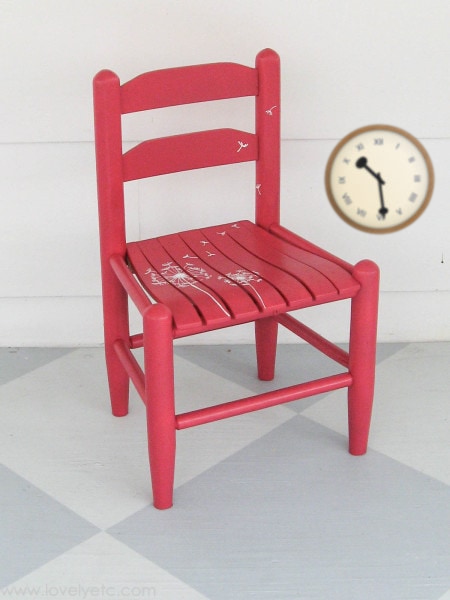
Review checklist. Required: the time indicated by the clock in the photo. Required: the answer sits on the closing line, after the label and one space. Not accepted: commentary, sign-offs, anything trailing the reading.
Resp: 10:29
